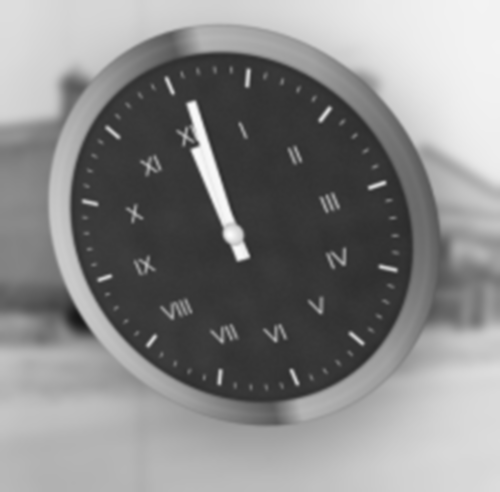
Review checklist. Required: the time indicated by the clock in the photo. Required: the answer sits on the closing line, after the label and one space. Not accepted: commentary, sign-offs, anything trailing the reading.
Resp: 12:01
